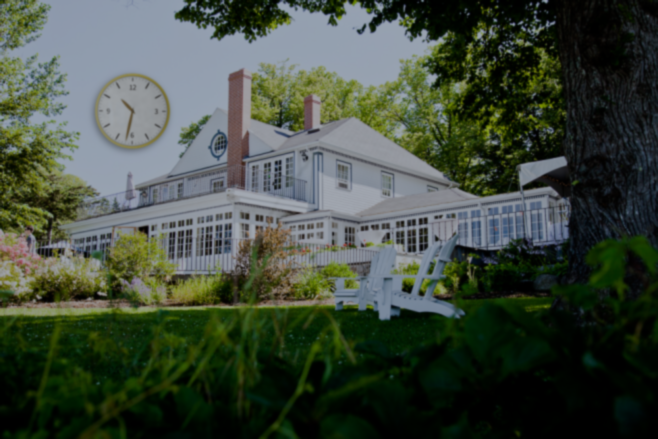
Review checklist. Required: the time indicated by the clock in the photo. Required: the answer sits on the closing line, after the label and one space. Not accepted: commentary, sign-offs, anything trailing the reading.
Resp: 10:32
